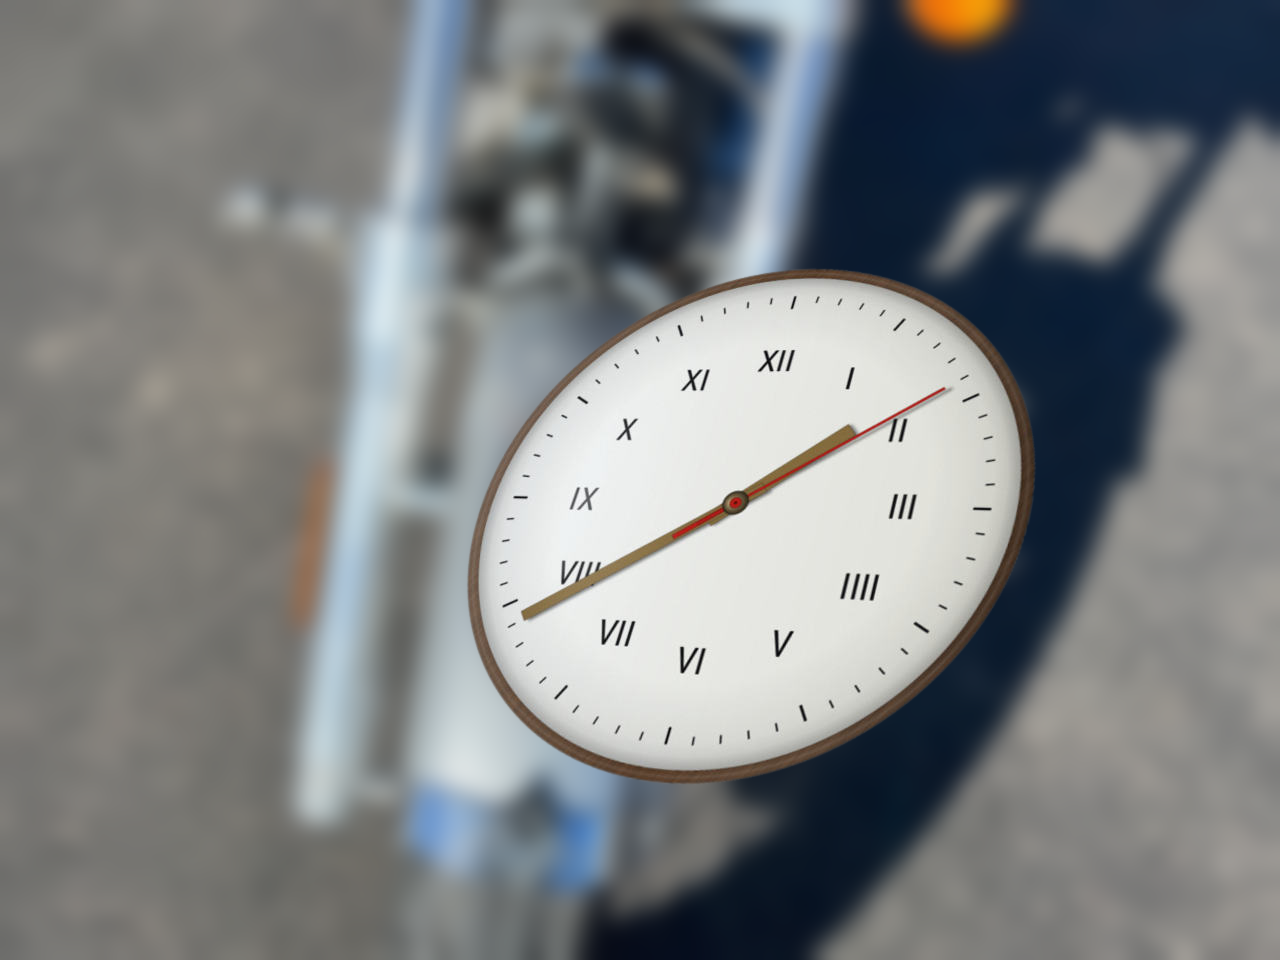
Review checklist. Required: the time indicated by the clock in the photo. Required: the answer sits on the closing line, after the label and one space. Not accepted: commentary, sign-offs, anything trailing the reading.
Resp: 1:39:09
